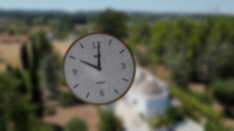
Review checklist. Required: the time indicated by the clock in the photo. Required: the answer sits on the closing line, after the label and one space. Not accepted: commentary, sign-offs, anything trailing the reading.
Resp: 10:01
